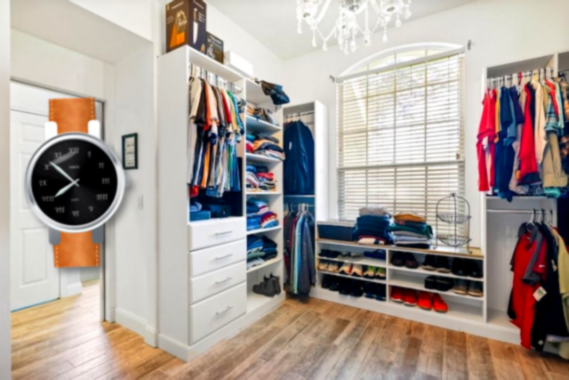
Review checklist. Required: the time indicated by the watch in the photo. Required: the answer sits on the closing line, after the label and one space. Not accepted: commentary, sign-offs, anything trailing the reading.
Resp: 7:52
